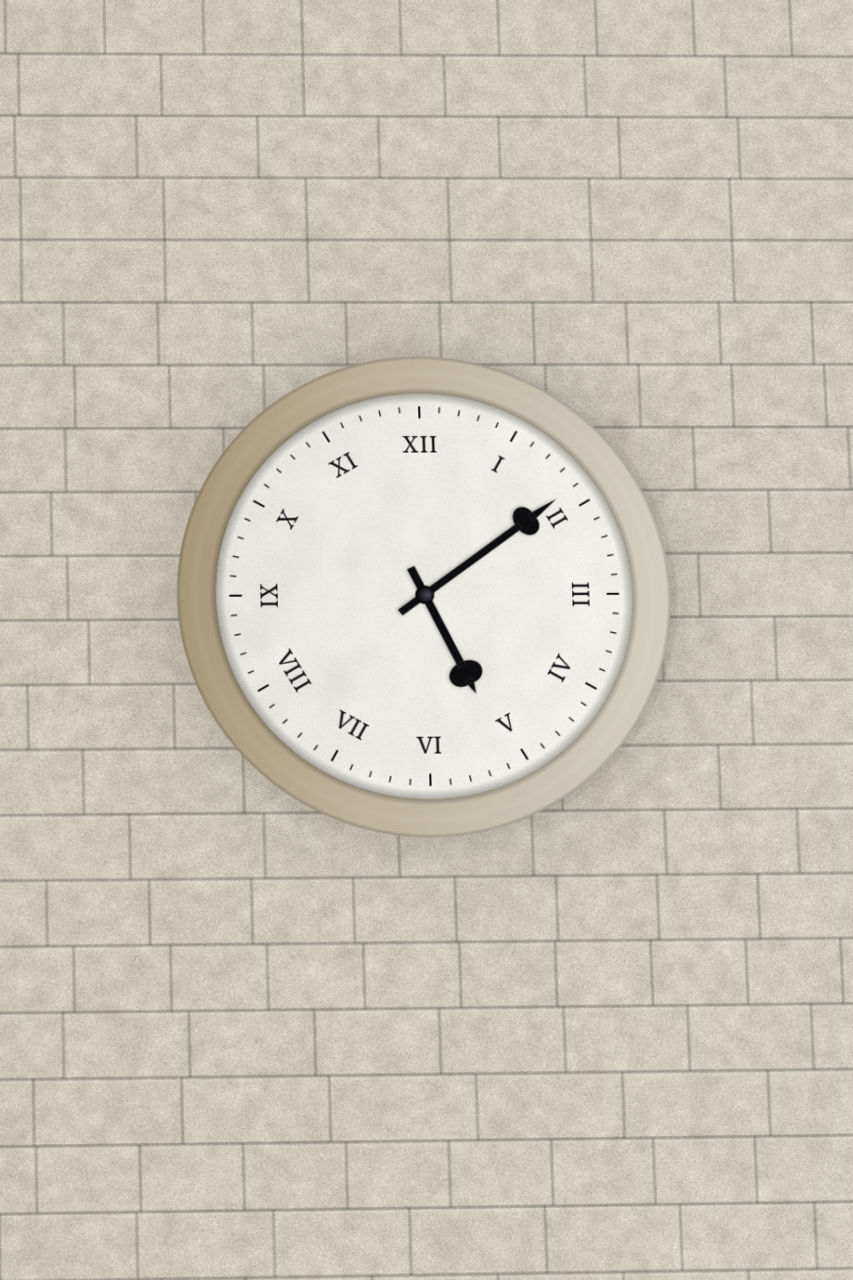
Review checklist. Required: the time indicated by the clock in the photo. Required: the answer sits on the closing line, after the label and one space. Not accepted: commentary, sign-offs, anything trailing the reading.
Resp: 5:09
